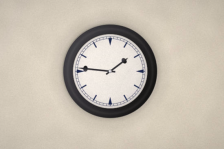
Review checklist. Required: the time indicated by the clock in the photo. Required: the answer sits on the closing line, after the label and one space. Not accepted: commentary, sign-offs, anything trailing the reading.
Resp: 1:46
